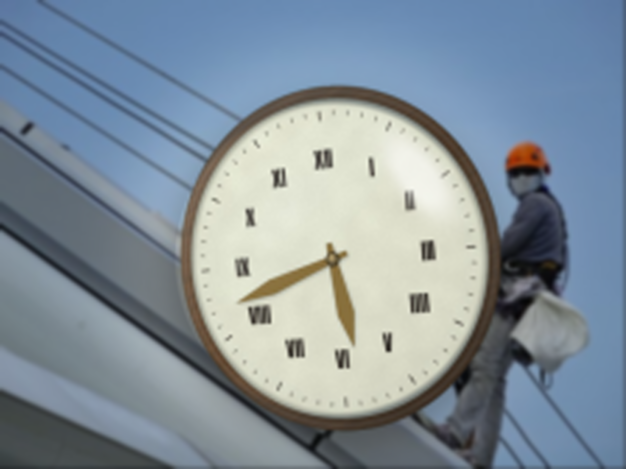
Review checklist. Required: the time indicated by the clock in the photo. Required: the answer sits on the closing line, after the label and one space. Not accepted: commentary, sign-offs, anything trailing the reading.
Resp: 5:42
